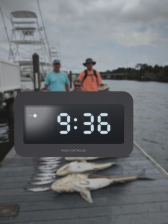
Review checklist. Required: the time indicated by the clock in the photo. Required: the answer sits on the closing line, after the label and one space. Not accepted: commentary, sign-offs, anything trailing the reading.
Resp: 9:36
